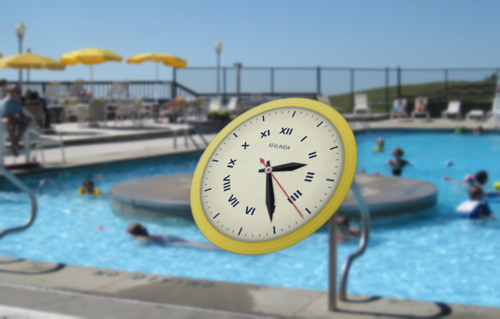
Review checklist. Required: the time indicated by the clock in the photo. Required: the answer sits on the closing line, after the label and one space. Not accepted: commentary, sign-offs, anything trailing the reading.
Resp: 2:25:21
